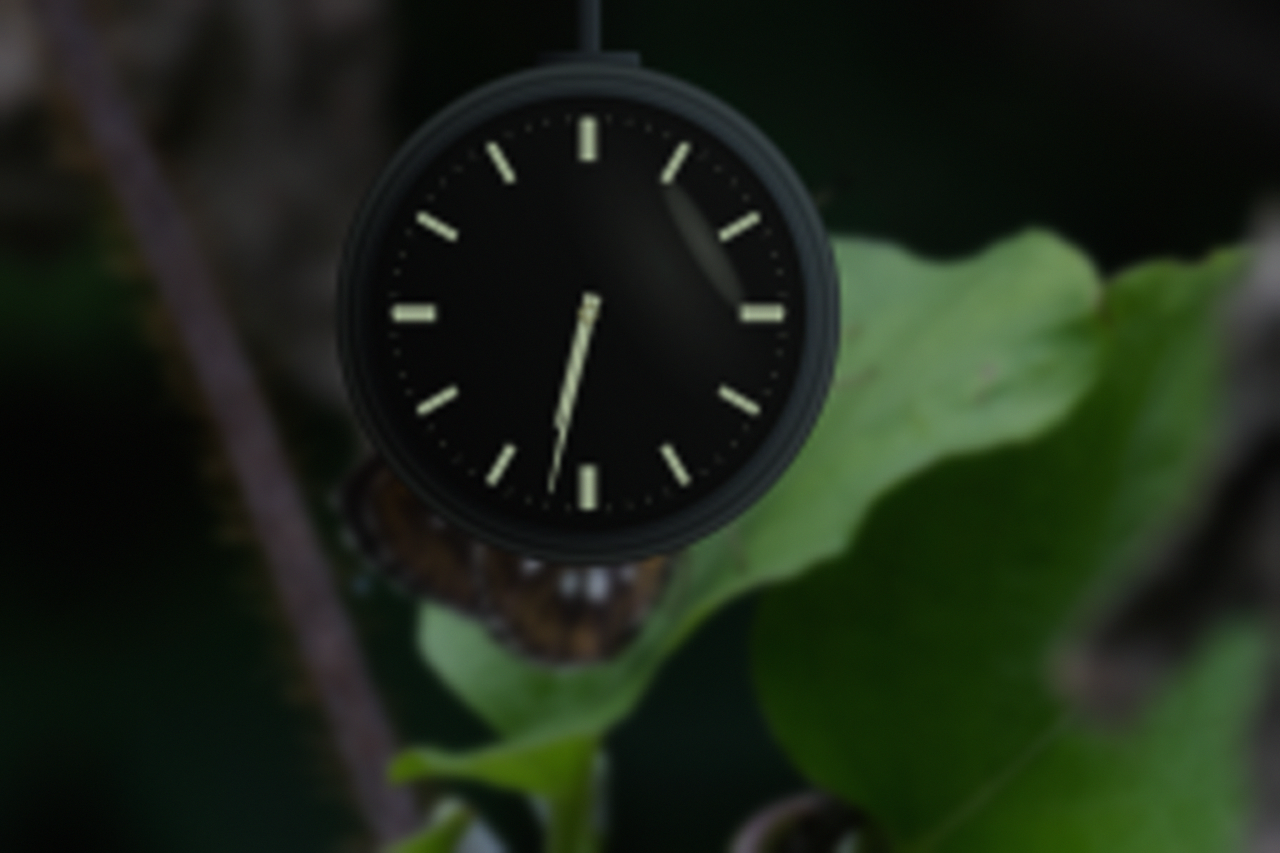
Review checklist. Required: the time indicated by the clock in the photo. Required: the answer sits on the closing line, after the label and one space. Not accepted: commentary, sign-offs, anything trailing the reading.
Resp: 6:32
